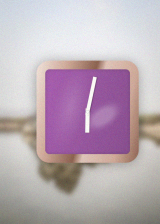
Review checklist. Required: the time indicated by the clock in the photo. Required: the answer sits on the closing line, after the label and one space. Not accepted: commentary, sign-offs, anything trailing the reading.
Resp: 6:02
